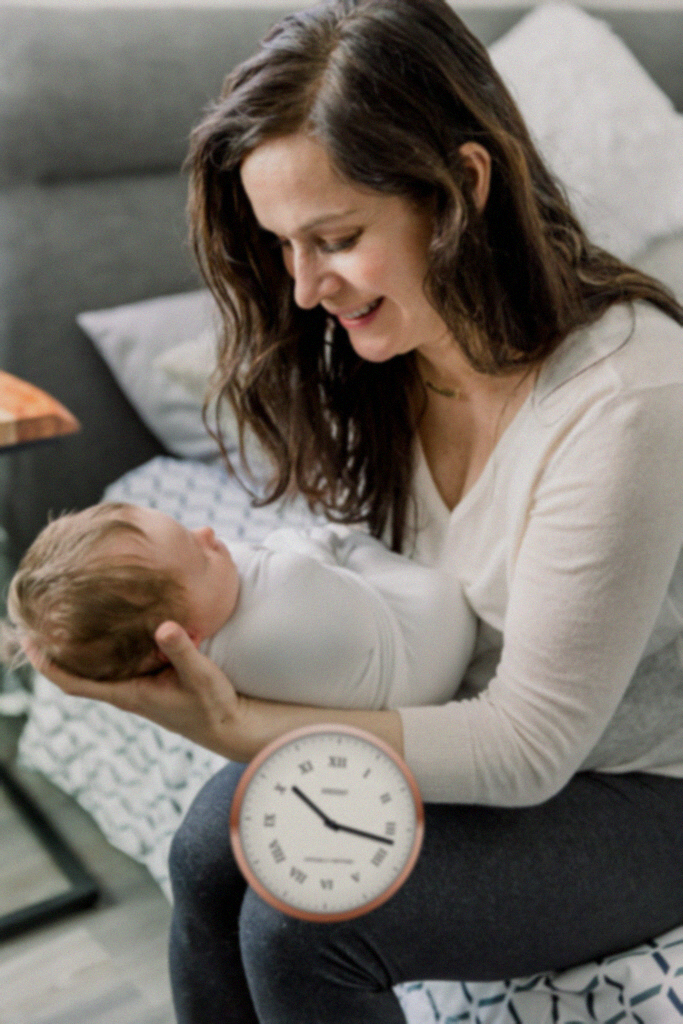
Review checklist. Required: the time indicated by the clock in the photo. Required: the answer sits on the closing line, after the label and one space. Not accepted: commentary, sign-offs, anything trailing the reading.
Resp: 10:17
